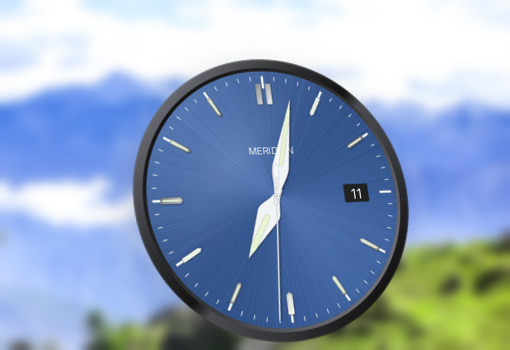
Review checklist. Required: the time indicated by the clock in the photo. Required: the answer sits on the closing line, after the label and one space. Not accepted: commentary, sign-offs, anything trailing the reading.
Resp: 7:02:31
